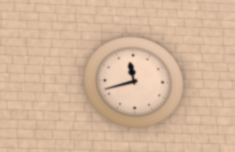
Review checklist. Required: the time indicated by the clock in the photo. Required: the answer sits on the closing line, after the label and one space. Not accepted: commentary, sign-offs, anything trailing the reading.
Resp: 11:42
